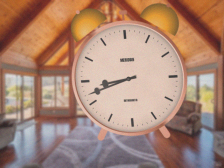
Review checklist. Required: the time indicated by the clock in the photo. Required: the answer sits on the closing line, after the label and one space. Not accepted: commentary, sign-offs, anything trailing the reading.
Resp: 8:42
